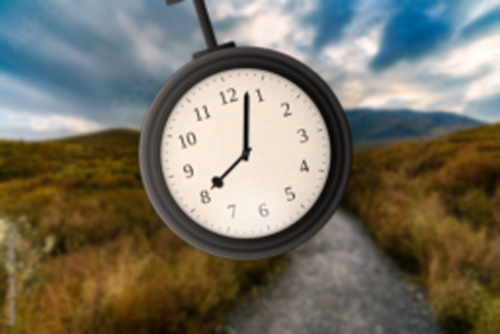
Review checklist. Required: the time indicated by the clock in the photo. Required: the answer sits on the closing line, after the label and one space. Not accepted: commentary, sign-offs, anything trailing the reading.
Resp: 8:03
